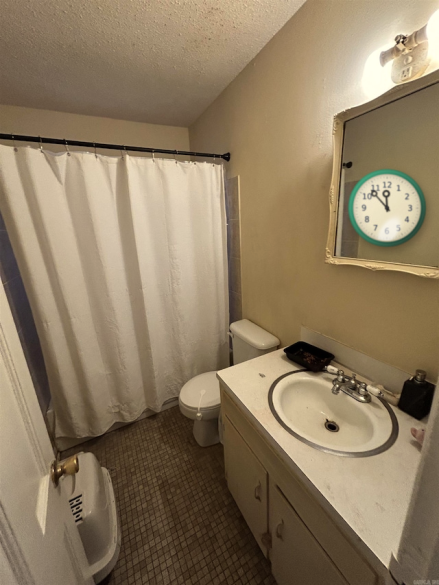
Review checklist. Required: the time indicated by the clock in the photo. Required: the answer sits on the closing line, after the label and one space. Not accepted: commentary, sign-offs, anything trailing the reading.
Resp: 11:53
